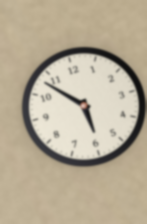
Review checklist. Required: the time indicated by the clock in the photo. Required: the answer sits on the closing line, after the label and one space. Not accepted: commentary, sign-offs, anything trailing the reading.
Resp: 5:53
